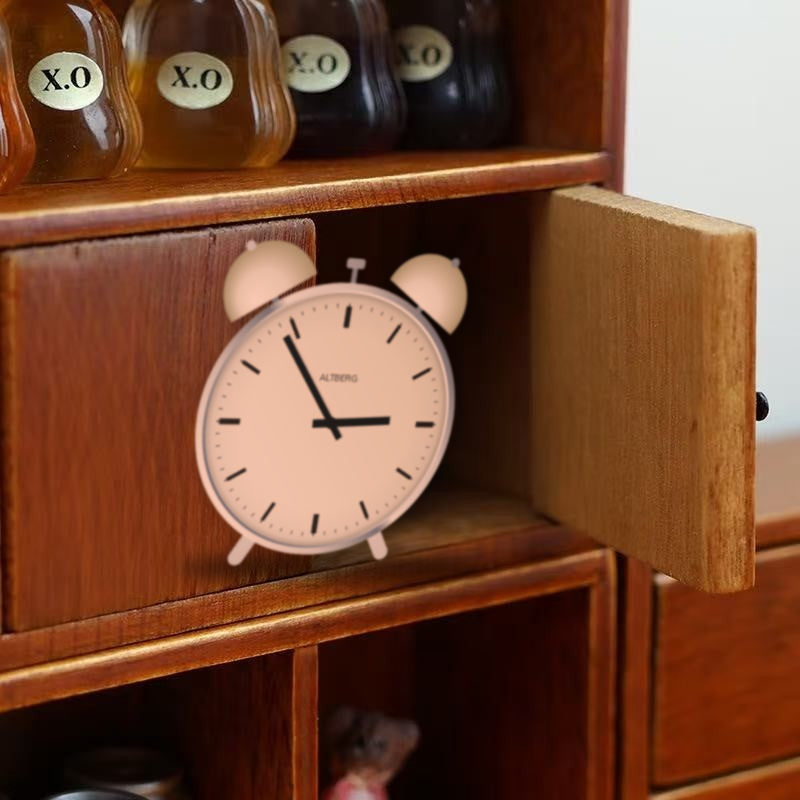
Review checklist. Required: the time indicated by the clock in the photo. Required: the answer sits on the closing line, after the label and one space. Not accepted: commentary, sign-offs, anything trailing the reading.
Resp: 2:54
